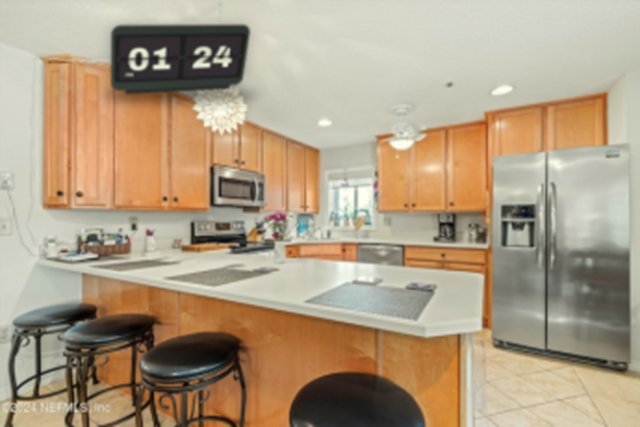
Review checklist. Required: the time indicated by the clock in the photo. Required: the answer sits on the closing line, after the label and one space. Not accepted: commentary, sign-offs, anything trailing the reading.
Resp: 1:24
